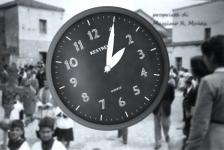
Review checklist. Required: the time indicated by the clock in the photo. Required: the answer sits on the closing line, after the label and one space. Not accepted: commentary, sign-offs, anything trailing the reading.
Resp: 2:05
